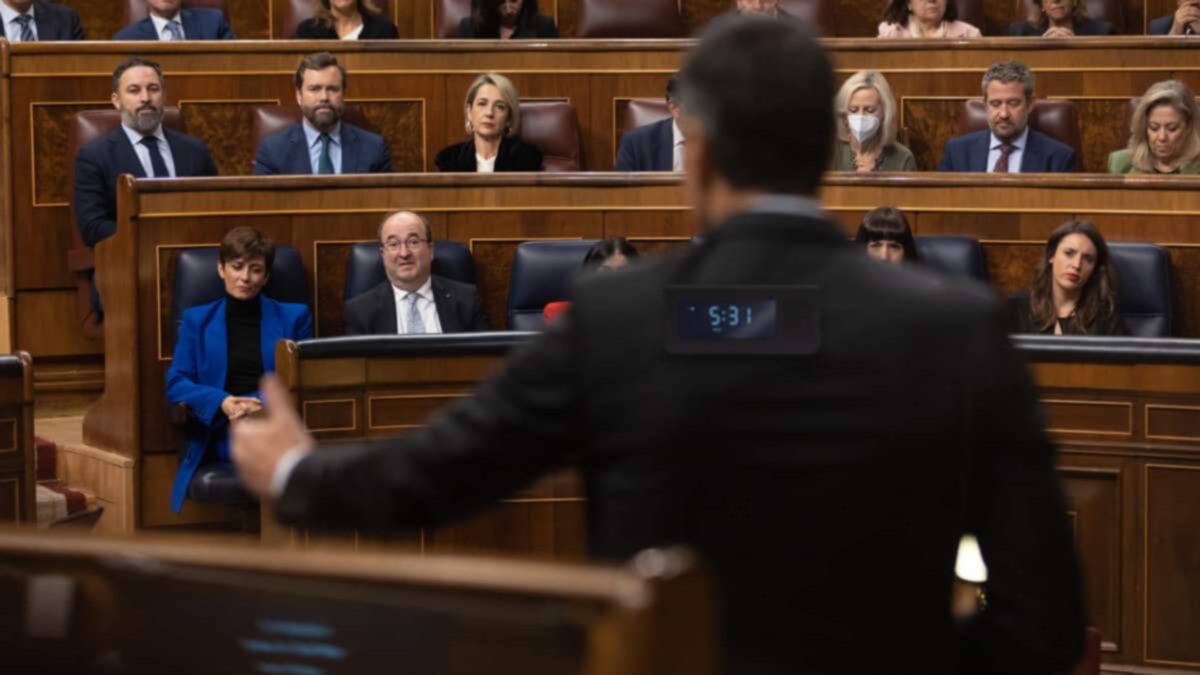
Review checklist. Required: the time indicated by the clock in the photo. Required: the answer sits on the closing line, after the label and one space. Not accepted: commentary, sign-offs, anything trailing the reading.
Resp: 5:31
